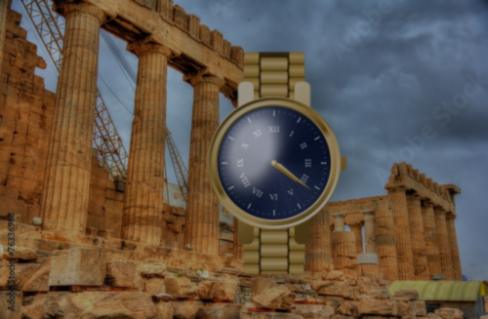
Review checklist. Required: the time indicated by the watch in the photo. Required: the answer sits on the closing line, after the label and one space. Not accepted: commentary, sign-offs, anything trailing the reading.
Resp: 4:21
